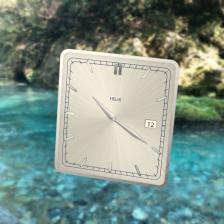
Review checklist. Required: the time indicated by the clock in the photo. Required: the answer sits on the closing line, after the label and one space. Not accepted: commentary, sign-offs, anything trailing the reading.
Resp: 10:20
